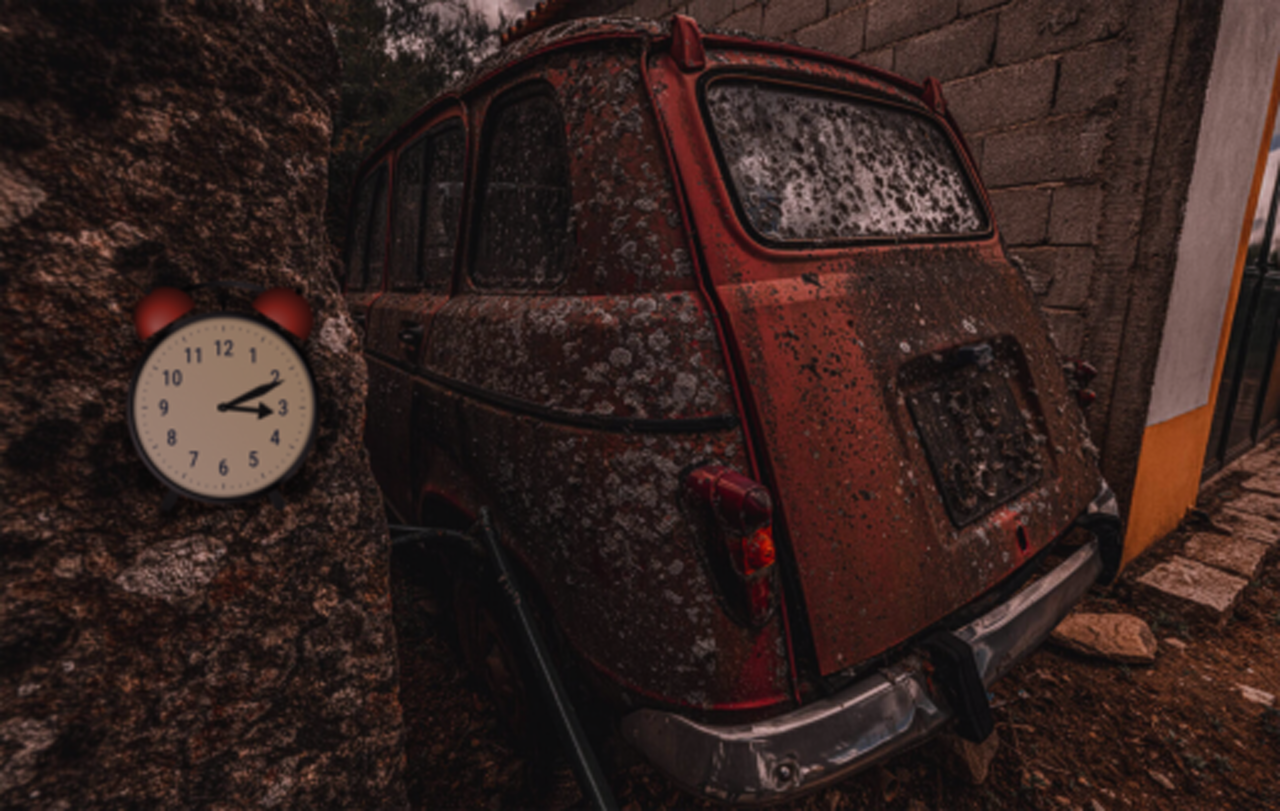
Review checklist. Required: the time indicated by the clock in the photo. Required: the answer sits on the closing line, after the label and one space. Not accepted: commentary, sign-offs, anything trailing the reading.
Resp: 3:11
